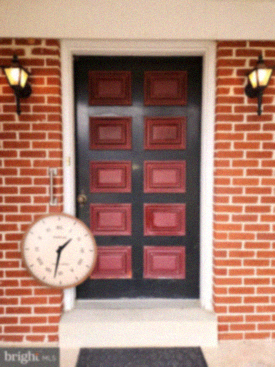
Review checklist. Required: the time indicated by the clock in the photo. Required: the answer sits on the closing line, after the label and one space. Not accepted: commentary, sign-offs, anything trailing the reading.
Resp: 1:32
